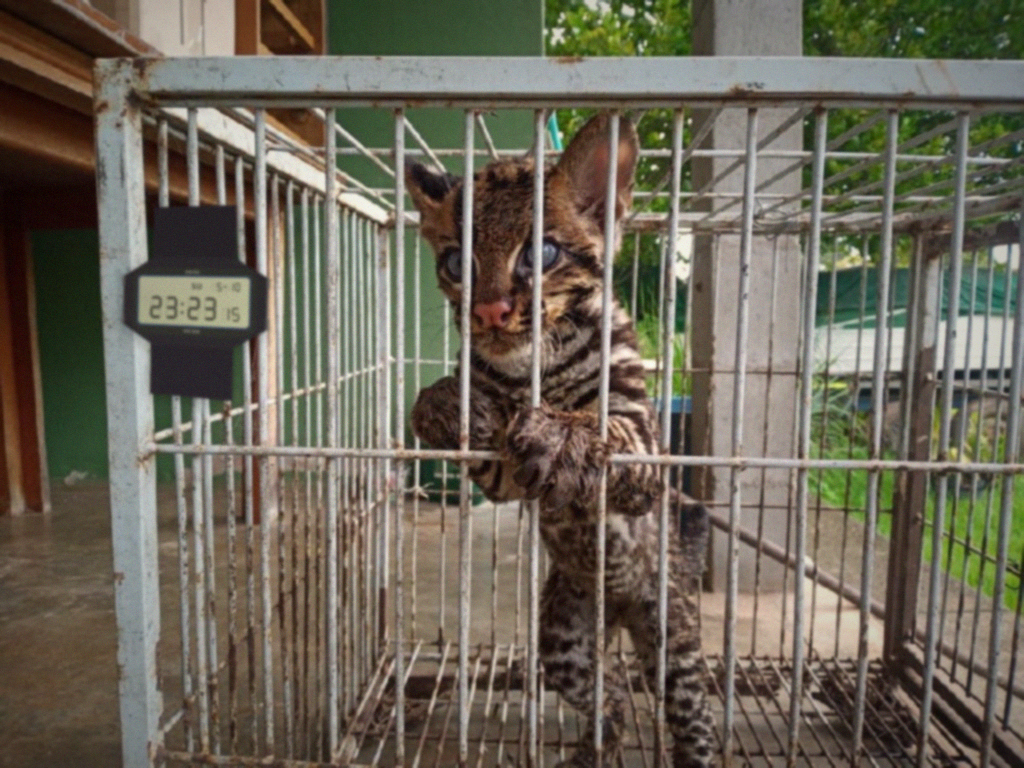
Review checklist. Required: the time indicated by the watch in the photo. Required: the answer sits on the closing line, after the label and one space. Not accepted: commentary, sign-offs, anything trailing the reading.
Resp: 23:23:15
